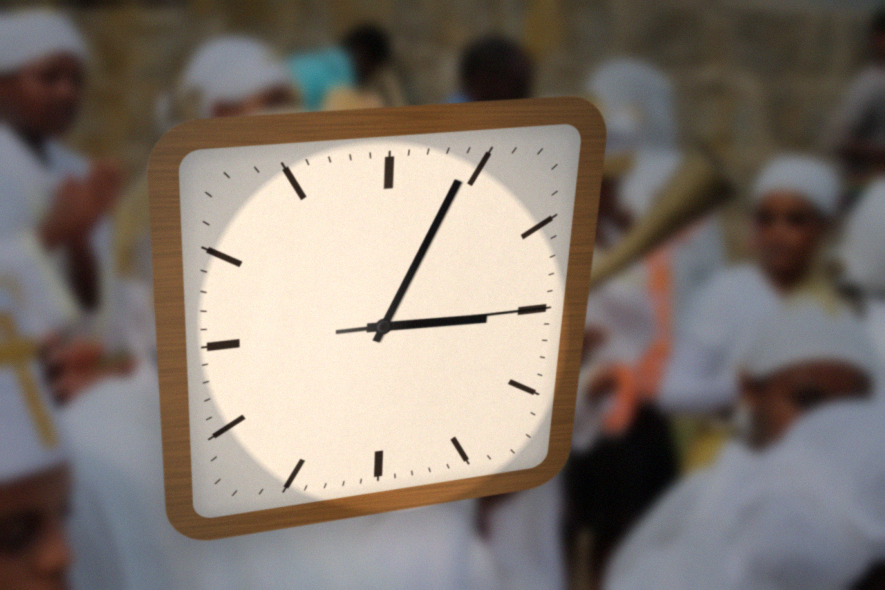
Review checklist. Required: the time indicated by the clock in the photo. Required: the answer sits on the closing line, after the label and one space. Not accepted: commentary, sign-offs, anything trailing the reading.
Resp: 3:04:15
